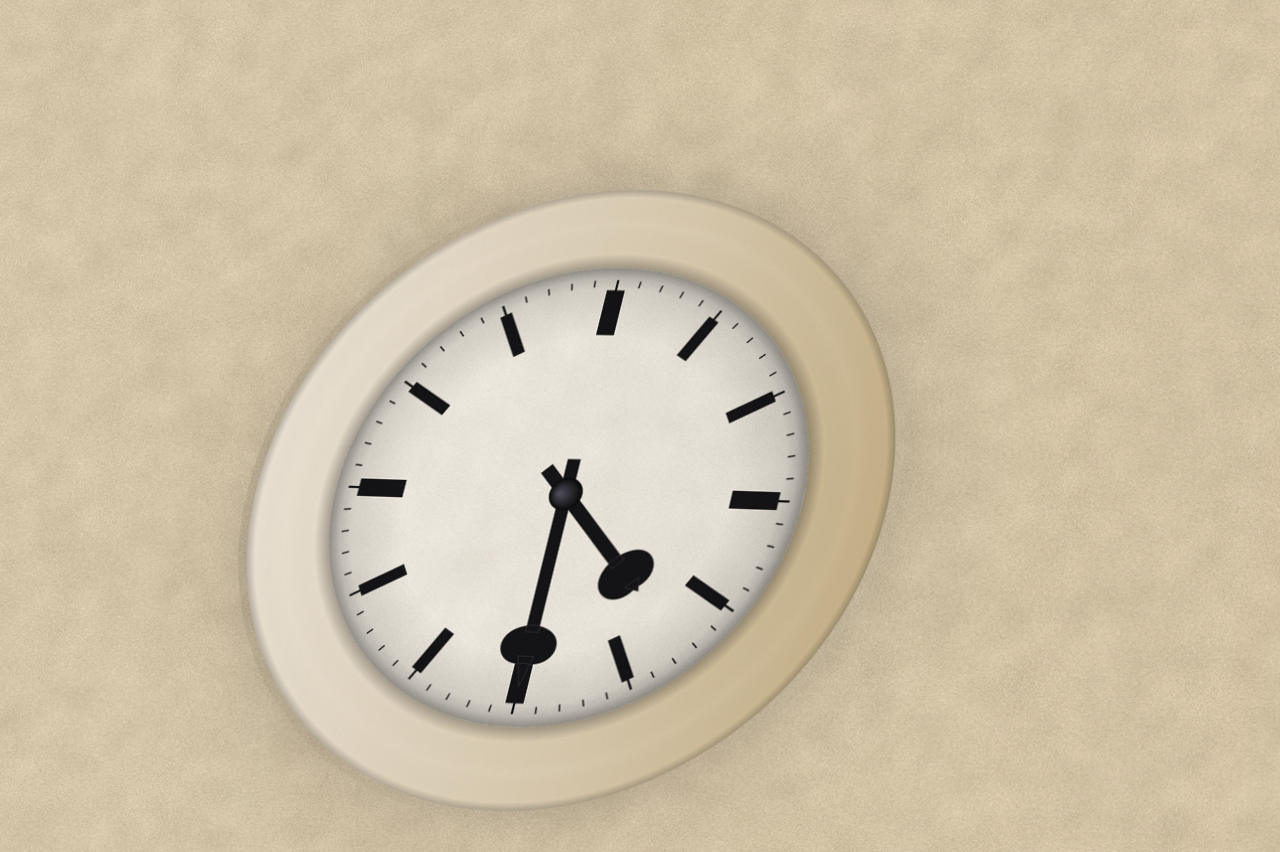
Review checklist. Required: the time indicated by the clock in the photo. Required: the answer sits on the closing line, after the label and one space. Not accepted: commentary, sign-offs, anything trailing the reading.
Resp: 4:30
